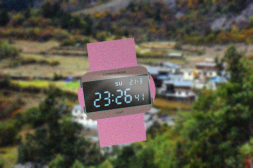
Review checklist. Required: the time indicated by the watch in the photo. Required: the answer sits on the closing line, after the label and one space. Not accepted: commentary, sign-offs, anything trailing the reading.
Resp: 23:26:41
